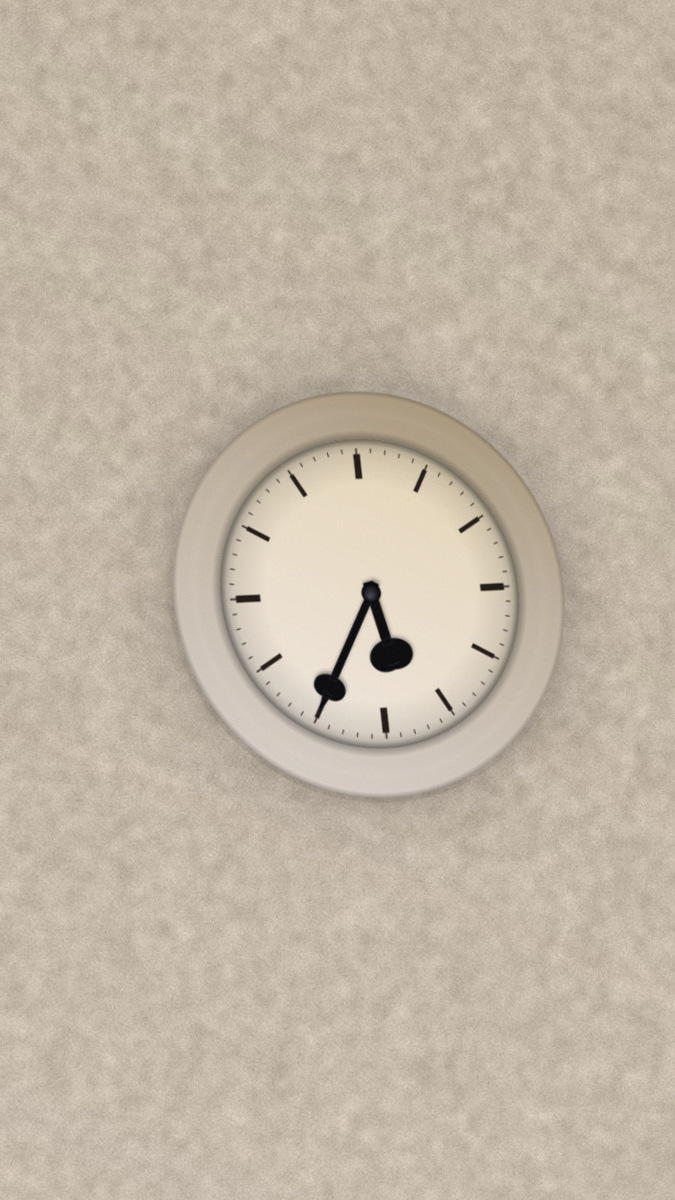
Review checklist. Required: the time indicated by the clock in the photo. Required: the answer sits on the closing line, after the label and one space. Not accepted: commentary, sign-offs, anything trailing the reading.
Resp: 5:35
